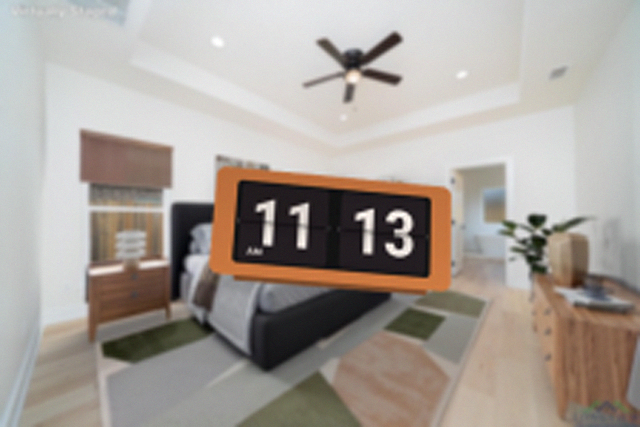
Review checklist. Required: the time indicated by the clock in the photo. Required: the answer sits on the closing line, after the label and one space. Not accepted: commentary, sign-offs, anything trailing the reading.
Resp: 11:13
